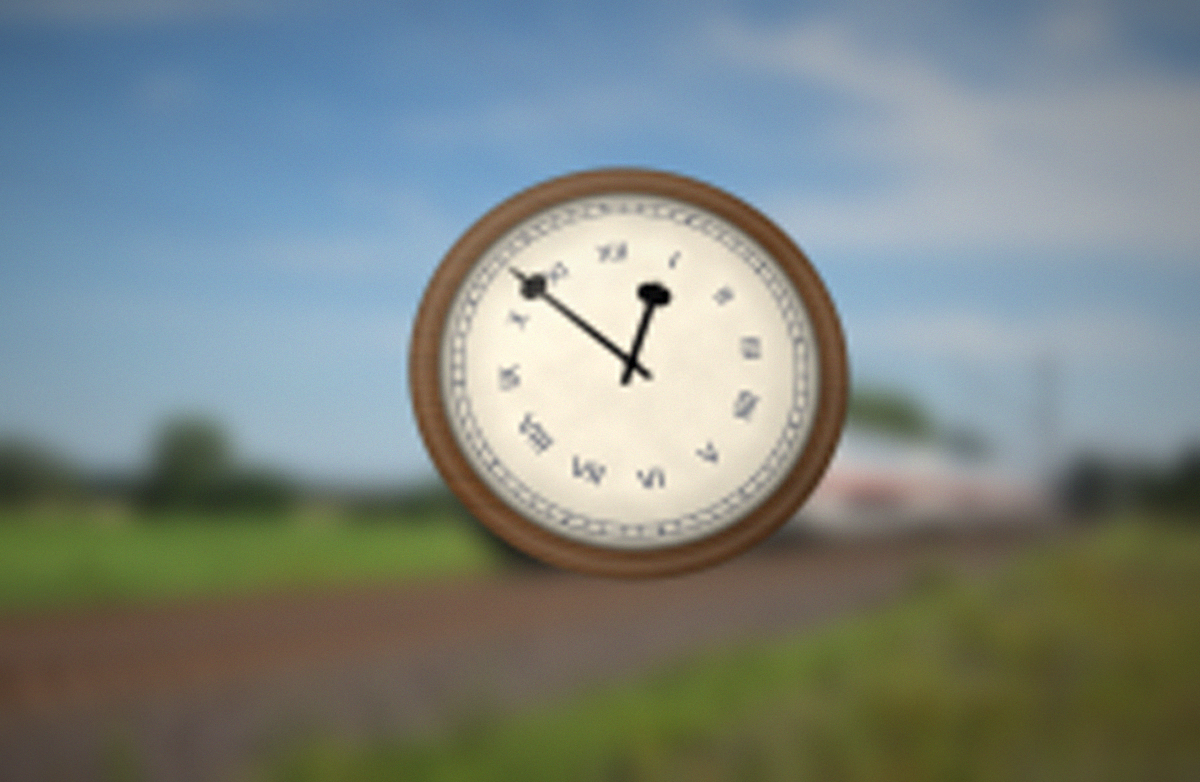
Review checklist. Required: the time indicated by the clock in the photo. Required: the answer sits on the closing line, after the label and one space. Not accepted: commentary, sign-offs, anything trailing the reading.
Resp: 12:53
